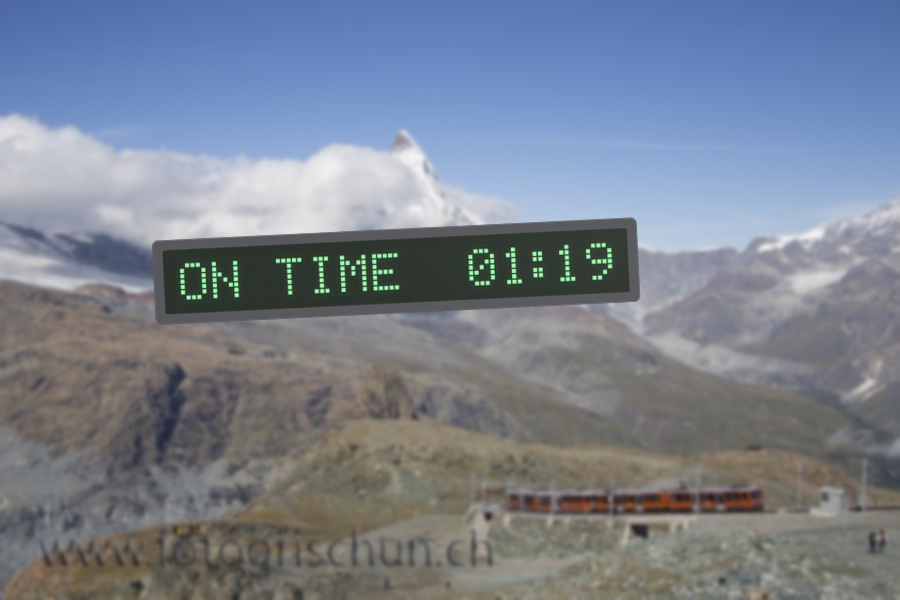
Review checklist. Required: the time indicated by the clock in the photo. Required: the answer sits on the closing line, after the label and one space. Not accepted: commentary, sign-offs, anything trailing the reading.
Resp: 1:19
